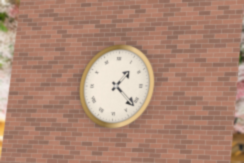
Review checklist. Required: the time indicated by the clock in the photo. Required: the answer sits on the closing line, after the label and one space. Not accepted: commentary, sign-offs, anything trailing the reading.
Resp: 1:22
